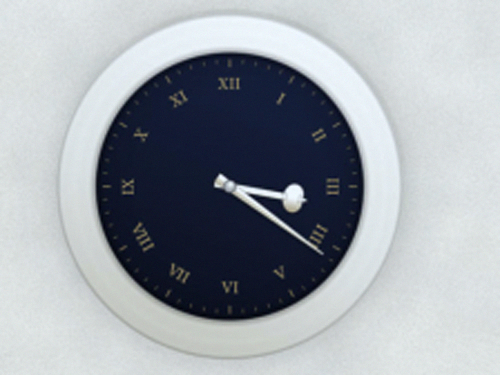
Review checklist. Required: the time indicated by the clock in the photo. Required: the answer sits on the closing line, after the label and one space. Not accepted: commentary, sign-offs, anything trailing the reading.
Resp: 3:21
